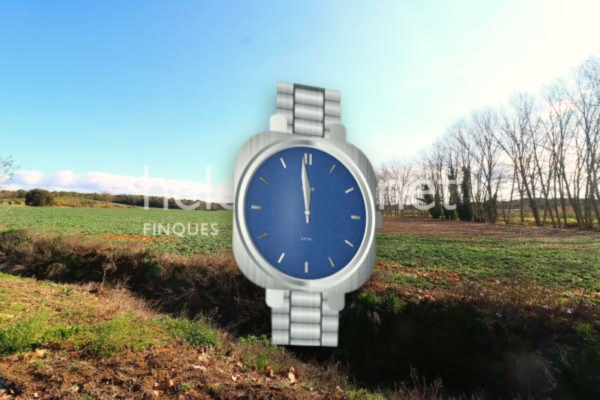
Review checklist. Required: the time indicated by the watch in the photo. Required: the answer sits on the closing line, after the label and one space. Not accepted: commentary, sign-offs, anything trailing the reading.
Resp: 11:59
